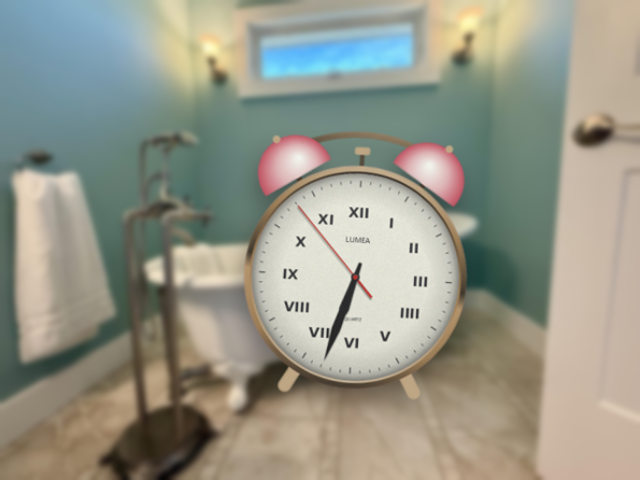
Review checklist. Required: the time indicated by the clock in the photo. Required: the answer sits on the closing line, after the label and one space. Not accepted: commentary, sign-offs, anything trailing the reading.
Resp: 6:32:53
